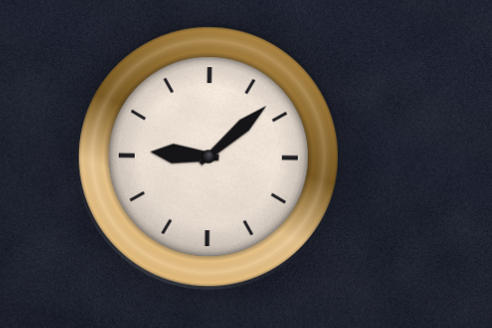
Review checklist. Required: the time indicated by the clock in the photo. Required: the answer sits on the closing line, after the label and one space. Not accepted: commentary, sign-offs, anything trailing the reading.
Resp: 9:08
